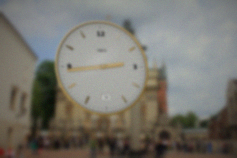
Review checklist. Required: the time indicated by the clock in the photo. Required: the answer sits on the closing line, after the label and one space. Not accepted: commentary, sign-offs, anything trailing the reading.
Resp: 2:44
